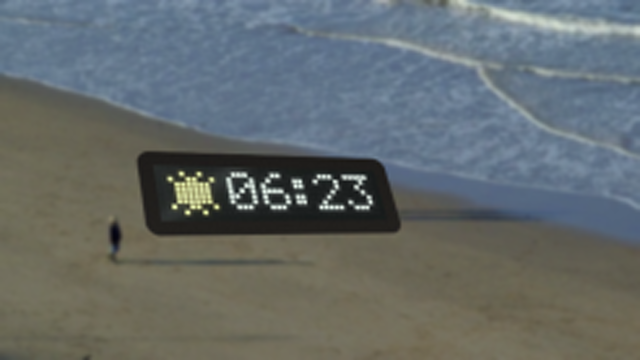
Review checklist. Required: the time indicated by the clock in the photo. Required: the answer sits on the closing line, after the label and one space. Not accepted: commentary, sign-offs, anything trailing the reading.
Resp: 6:23
